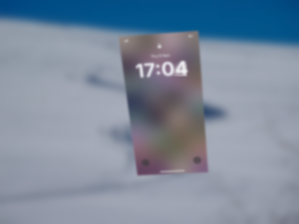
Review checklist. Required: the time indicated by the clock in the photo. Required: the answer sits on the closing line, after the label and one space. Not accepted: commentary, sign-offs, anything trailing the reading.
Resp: 17:04
